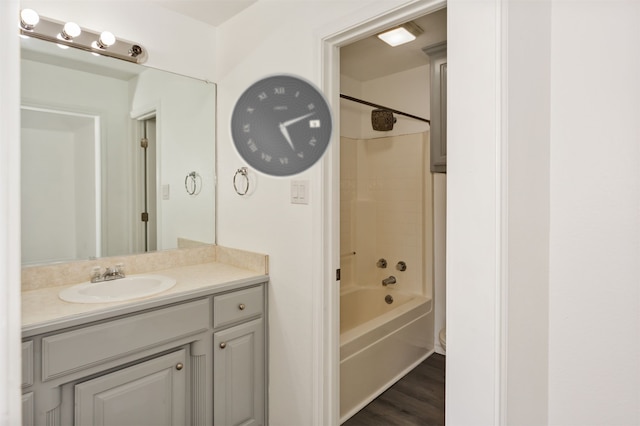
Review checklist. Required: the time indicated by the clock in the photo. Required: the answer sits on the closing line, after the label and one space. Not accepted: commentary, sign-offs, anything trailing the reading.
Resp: 5:12
